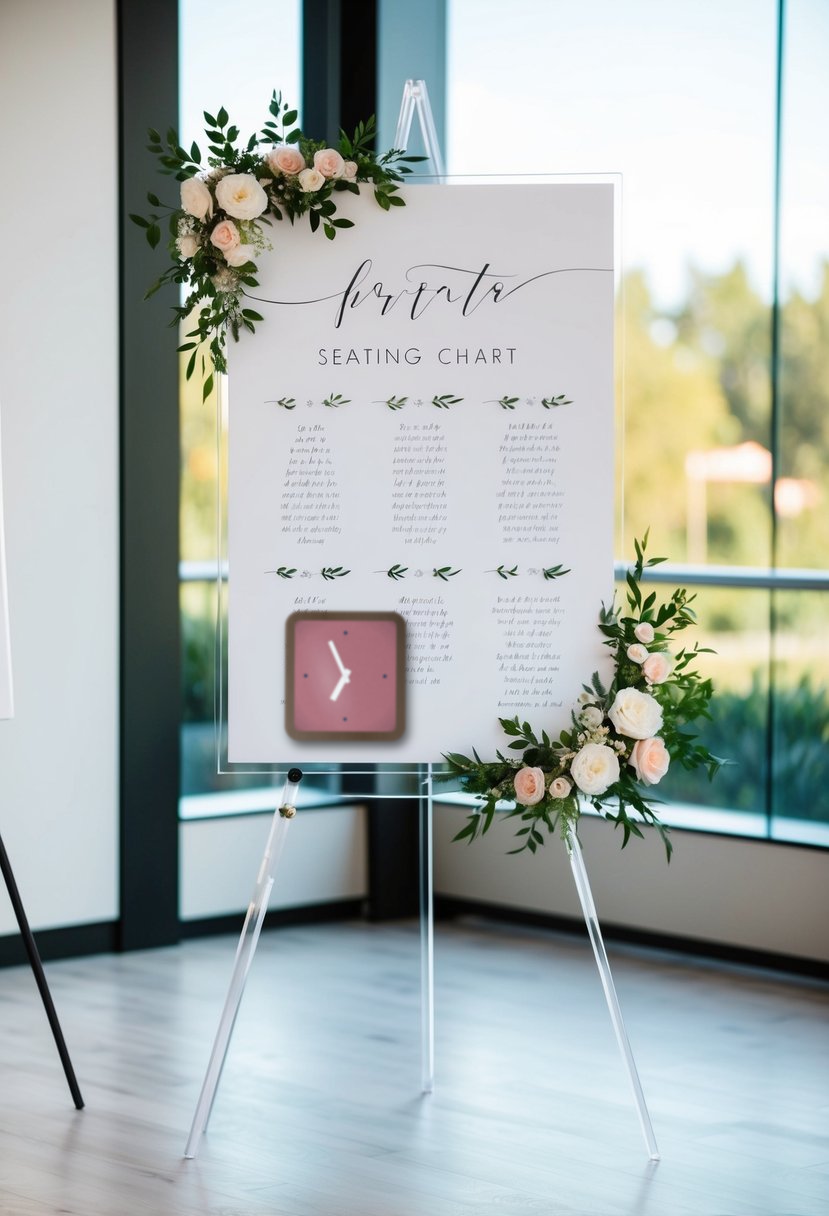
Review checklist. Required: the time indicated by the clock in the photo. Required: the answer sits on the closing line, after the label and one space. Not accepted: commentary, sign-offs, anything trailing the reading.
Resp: 6:56
